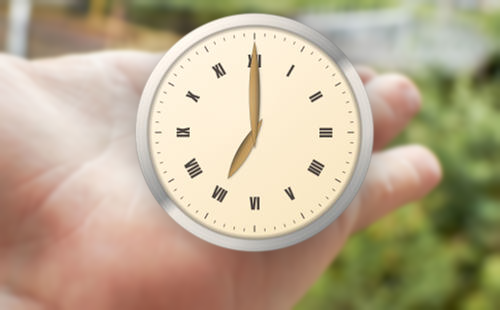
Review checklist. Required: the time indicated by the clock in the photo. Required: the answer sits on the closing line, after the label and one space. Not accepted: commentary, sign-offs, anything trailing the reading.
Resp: 7:00
